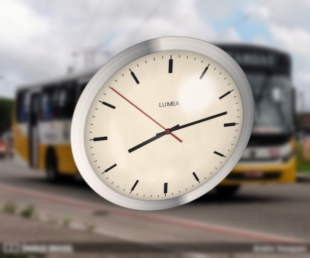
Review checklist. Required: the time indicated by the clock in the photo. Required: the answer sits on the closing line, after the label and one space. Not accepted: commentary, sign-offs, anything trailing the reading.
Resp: 8:12:52
